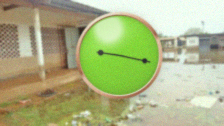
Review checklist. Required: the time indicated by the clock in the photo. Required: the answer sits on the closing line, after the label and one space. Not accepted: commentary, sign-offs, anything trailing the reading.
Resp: 9:17
